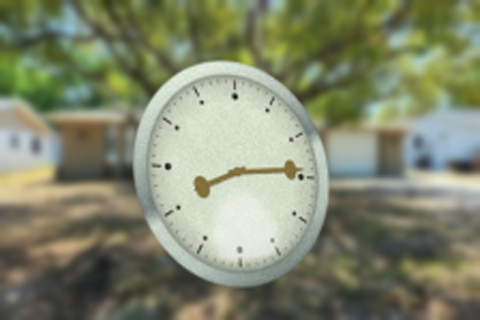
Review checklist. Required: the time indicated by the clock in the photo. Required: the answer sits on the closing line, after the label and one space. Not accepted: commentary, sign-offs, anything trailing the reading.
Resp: 8:14
